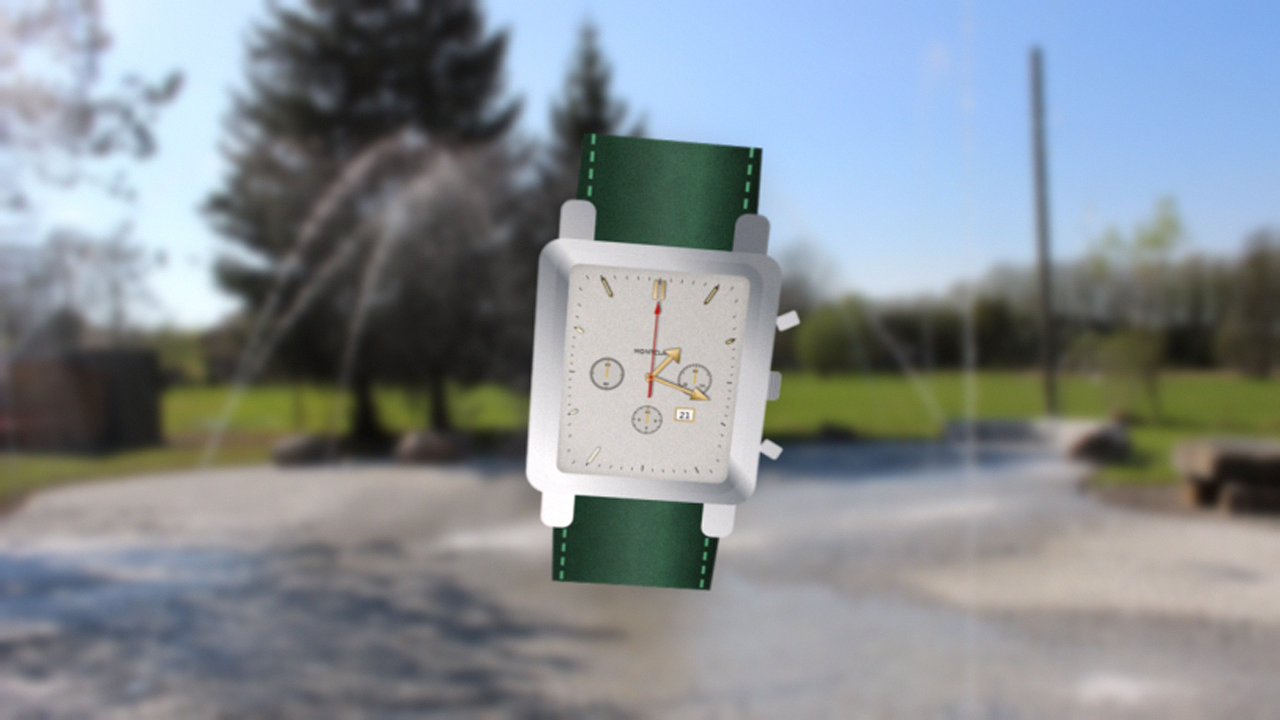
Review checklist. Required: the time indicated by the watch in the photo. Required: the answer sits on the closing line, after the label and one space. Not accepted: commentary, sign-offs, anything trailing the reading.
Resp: 1:18
